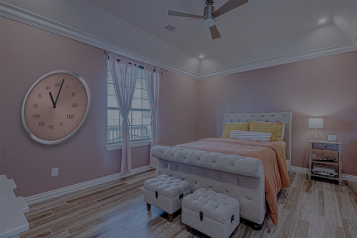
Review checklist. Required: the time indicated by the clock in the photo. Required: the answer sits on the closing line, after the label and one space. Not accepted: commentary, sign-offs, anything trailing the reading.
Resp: 11:02
